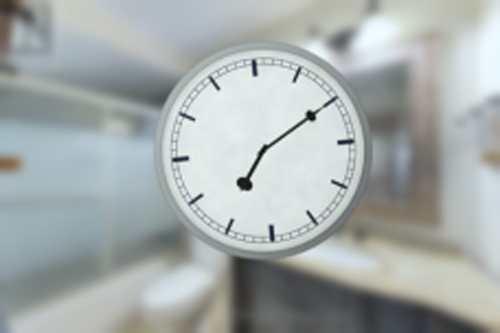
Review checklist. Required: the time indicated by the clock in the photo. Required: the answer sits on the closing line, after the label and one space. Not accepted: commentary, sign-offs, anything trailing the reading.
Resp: 7:10
